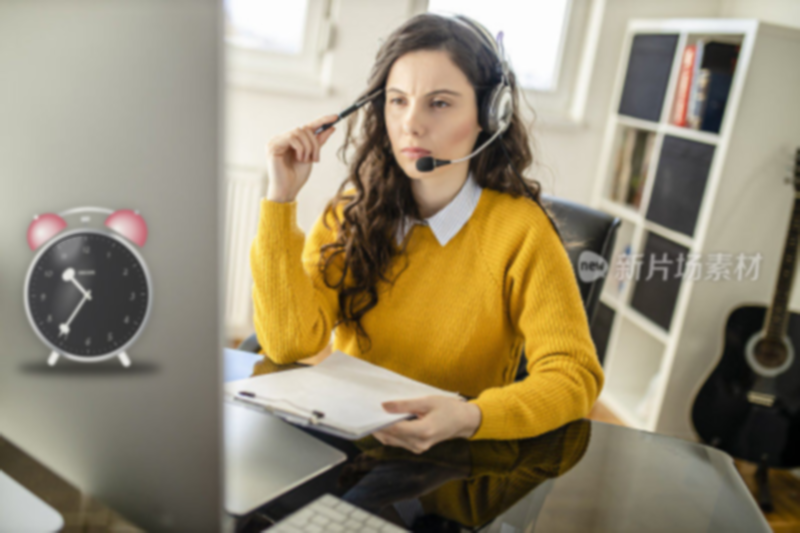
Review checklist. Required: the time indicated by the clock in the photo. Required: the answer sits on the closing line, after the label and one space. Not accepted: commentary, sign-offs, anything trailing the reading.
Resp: 10:36
